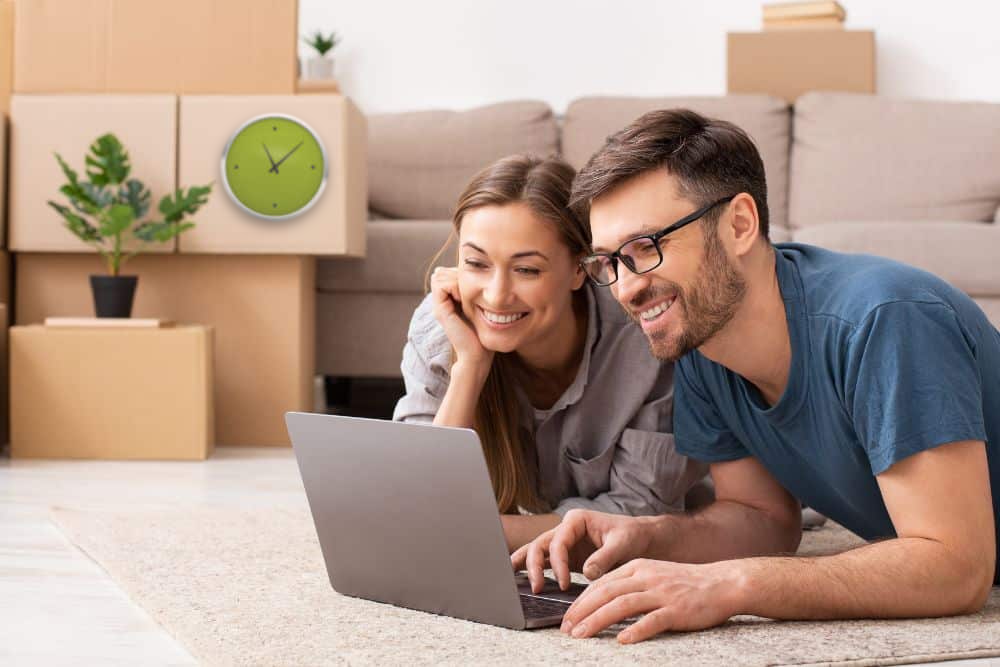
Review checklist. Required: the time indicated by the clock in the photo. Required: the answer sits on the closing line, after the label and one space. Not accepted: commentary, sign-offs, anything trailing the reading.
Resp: 11:08
